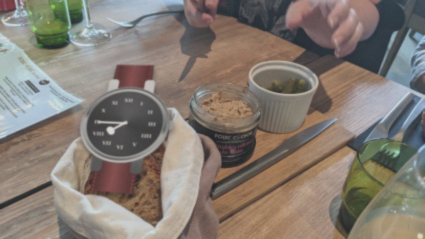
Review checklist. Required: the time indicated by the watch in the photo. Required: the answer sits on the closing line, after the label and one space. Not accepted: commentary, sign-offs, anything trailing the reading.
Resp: 7:45
